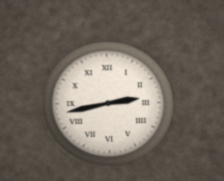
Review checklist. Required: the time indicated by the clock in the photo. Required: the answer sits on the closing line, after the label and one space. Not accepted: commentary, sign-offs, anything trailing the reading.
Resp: 2:43
